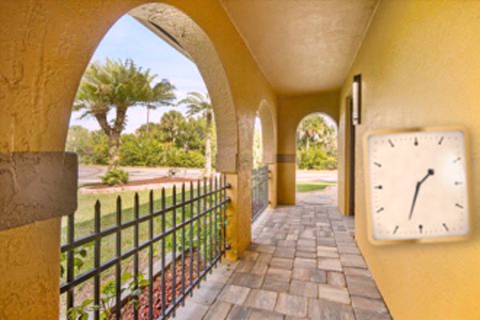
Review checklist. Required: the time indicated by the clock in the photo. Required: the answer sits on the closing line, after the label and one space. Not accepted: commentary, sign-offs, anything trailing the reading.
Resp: 1:33
